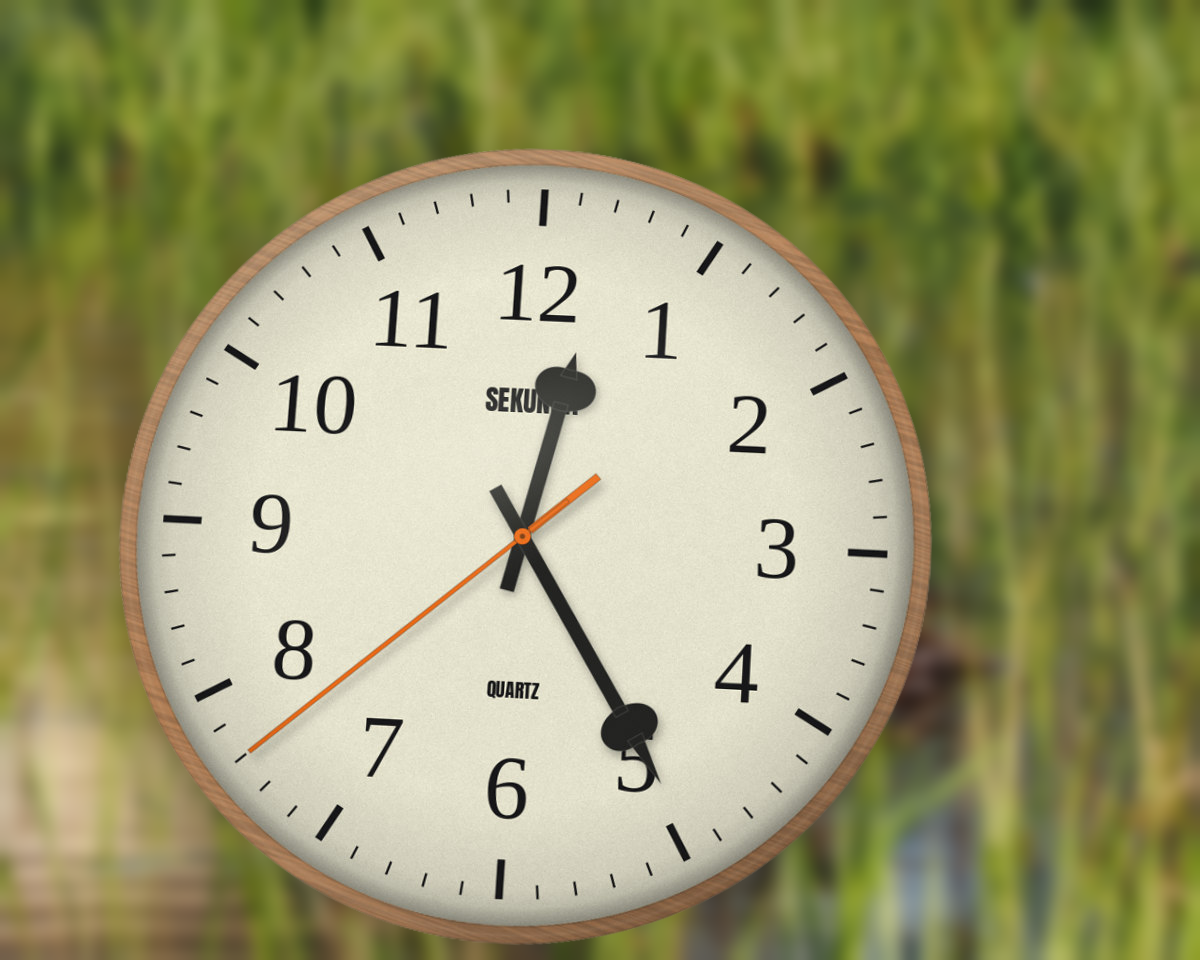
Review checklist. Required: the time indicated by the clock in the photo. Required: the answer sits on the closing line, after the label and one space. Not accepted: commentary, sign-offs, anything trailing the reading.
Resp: 12:24:38
